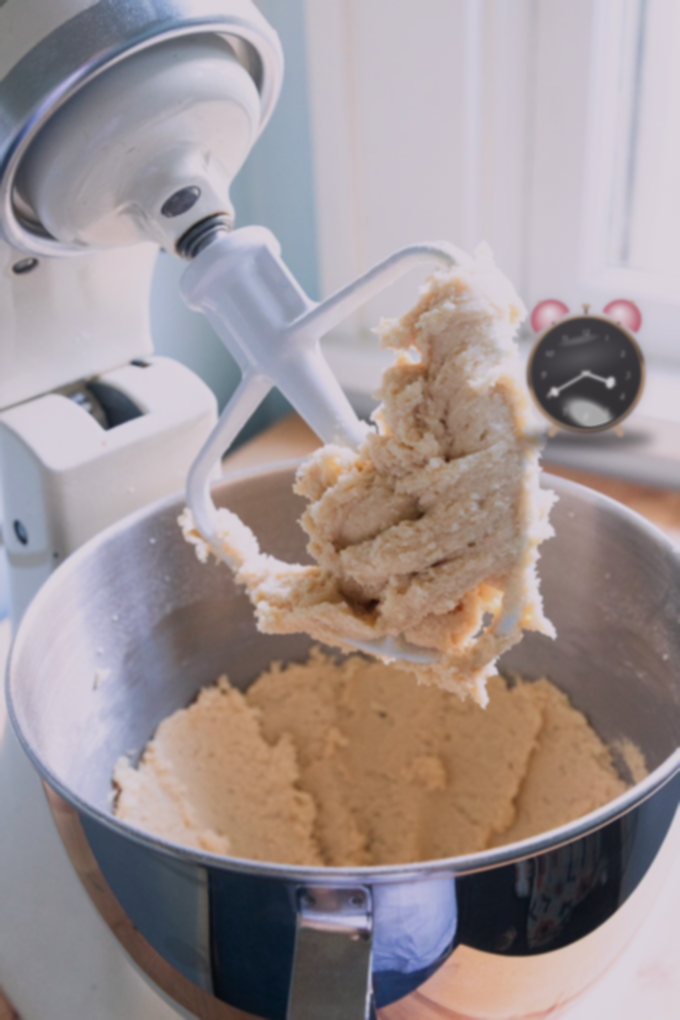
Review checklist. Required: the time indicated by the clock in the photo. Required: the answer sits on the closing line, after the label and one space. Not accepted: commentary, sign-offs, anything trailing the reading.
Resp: 3:40
